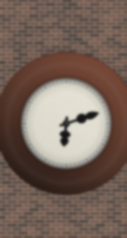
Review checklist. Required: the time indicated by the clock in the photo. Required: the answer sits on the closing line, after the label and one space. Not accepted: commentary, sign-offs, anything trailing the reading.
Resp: 6:12
